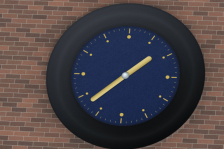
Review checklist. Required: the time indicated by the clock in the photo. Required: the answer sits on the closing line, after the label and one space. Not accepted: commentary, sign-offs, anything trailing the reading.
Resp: 1:38
